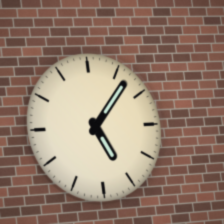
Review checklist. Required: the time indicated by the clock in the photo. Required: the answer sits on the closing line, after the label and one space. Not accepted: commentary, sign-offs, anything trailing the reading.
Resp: 5:07
